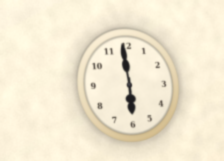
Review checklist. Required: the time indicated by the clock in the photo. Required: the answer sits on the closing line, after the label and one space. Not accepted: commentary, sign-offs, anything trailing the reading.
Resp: 5:59
